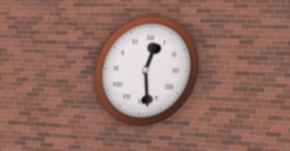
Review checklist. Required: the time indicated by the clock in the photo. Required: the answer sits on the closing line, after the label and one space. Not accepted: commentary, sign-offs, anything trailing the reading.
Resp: 12:28
